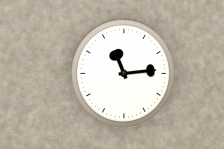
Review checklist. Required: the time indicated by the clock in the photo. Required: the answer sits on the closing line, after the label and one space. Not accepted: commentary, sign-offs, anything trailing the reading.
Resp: 11:14
